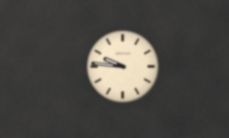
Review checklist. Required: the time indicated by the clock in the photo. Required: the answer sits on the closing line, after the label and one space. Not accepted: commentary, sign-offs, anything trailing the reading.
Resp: 9:46
